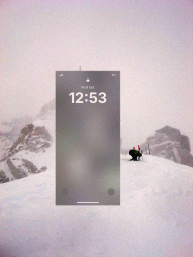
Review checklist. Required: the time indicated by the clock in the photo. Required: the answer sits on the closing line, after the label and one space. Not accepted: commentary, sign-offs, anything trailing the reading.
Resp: 12:53
